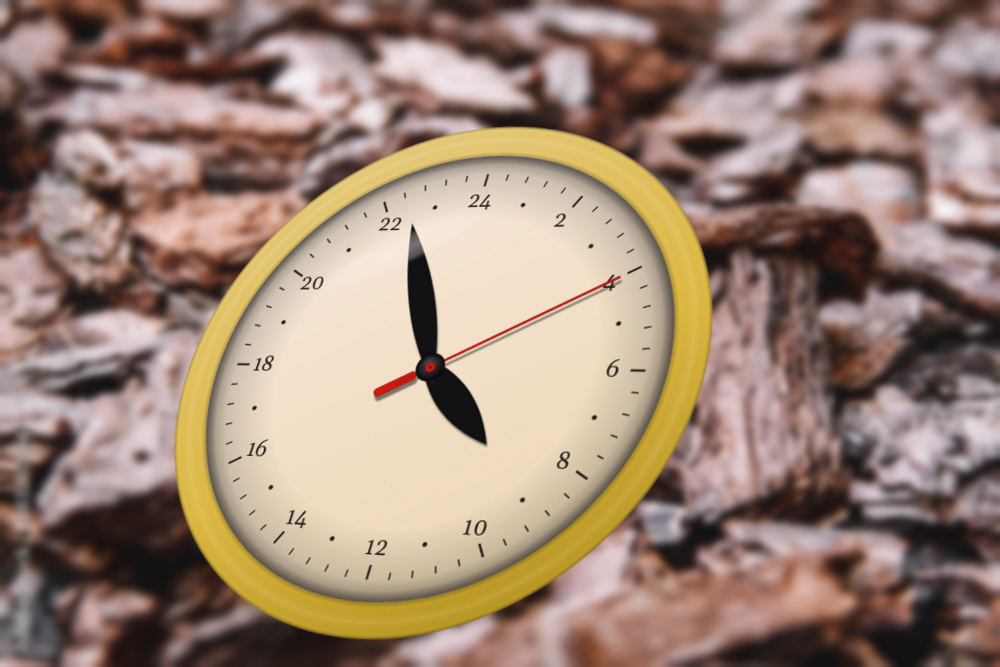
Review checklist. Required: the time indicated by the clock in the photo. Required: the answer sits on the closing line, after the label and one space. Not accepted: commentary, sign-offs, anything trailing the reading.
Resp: 8:56:10
